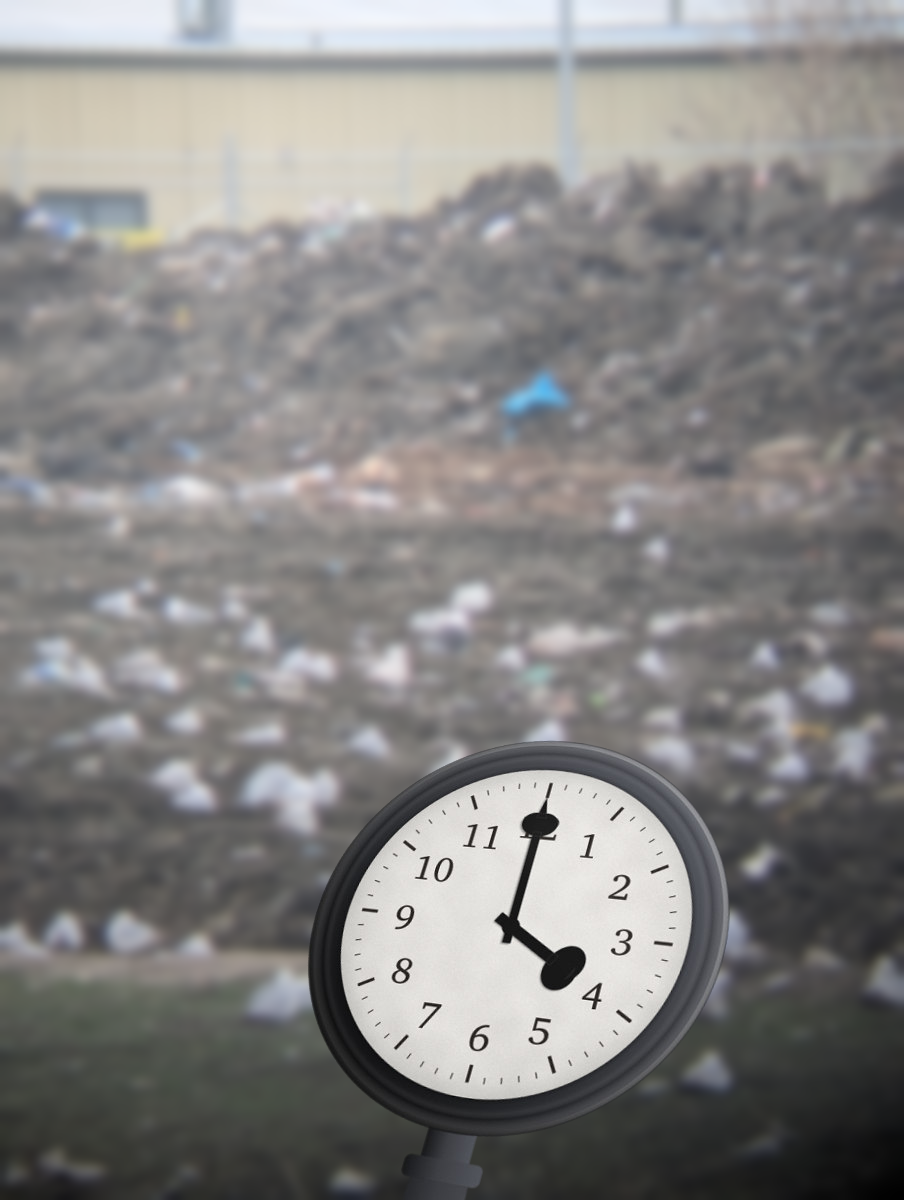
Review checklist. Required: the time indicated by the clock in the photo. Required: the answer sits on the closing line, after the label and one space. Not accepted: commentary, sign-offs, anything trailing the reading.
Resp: 4:00
